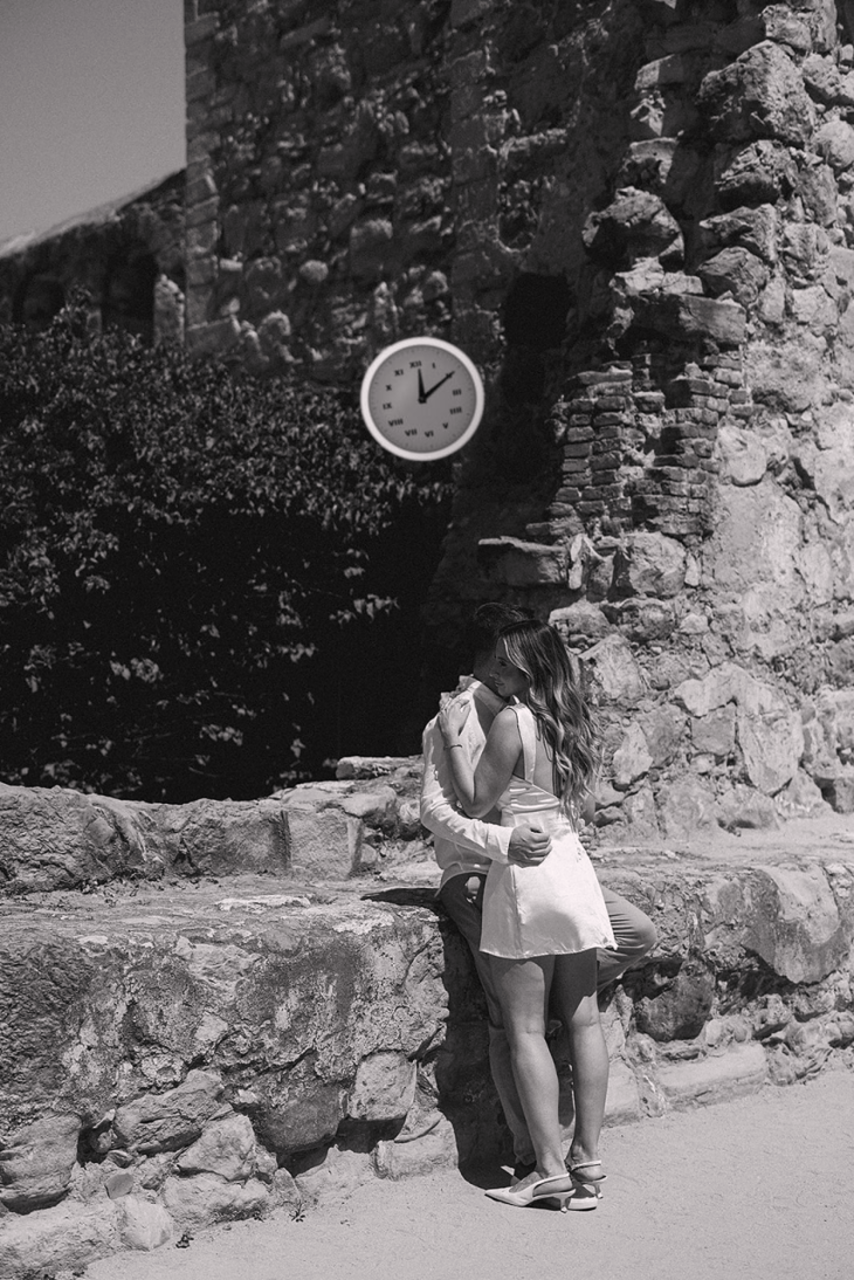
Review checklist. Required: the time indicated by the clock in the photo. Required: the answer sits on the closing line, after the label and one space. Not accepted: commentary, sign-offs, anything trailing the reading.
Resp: 12:10
